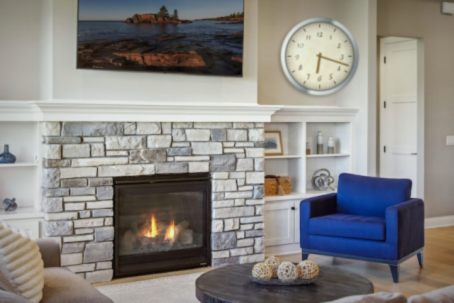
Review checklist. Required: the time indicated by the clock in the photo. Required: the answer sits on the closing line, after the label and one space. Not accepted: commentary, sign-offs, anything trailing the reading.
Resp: 6:18
